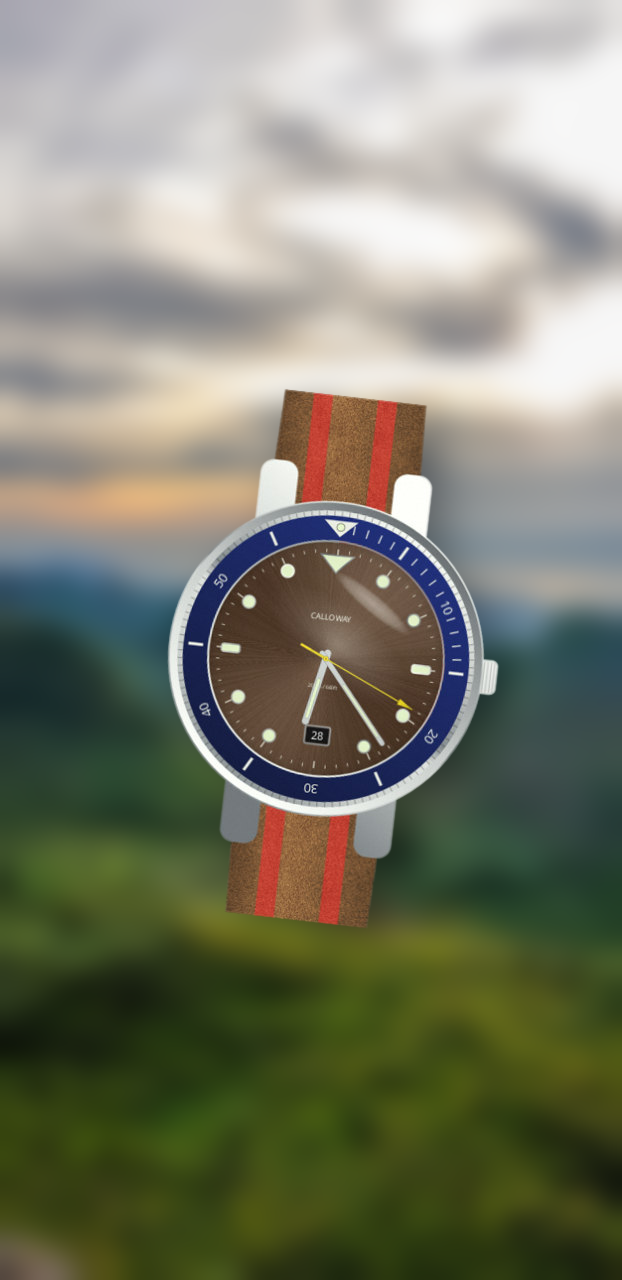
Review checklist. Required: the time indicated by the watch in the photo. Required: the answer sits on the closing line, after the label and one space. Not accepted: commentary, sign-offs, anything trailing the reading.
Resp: 6:23:19
